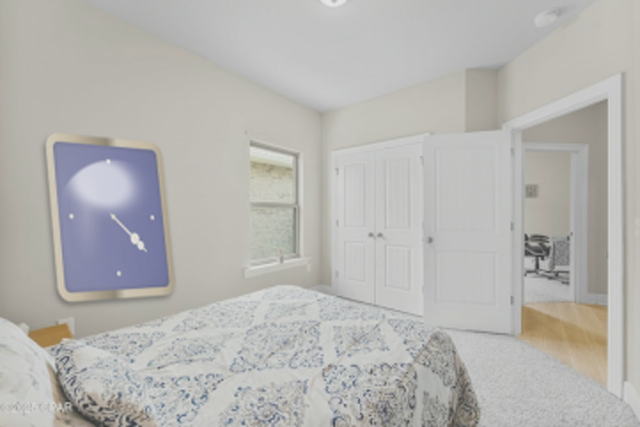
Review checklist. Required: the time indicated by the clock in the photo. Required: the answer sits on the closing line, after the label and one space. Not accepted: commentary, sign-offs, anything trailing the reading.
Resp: 4:22
